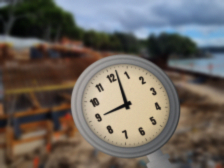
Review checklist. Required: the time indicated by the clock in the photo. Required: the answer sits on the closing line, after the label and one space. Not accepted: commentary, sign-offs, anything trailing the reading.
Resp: 9:02
